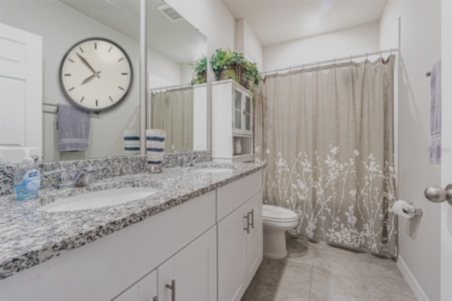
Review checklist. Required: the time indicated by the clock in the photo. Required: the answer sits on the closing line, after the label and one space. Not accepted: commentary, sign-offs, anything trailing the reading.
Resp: 7:53
